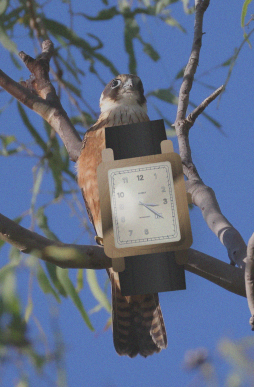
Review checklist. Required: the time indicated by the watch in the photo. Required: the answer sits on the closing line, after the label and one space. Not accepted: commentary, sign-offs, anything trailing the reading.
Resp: 3:22
